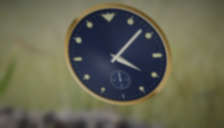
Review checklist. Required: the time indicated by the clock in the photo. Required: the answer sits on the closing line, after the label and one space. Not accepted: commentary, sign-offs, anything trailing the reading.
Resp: 4:08
